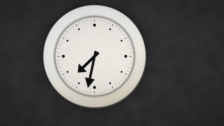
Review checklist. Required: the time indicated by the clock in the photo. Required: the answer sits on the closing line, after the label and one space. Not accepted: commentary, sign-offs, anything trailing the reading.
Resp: 7:32
